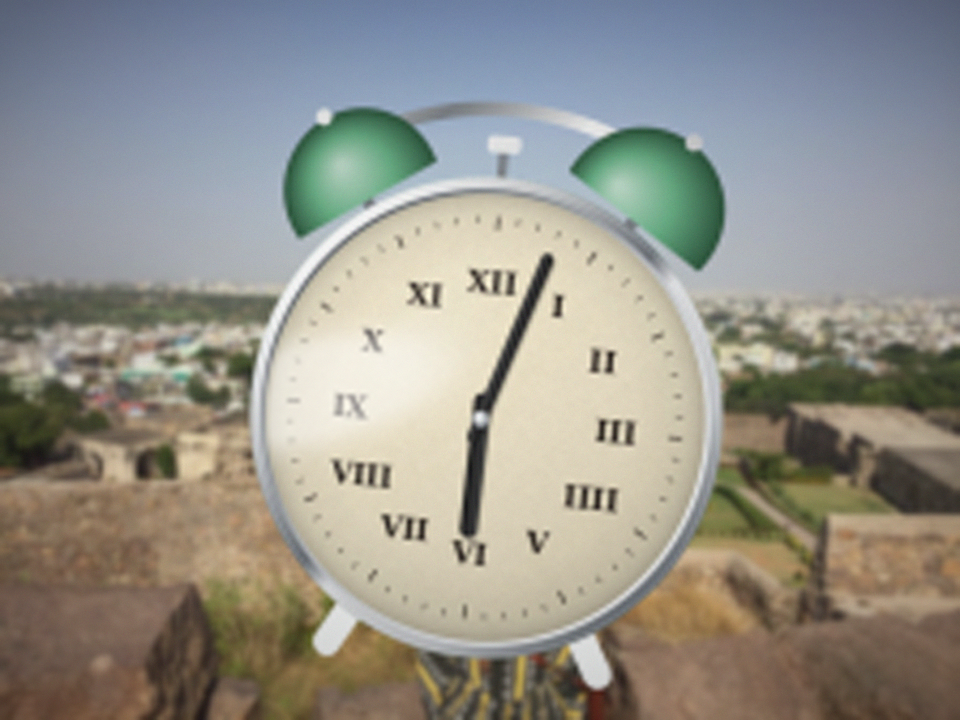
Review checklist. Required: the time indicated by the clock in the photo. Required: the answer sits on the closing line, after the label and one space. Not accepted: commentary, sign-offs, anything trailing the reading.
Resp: 6:03
